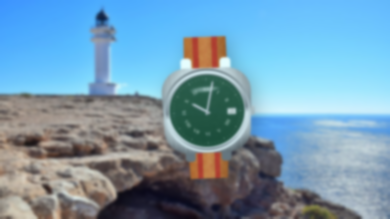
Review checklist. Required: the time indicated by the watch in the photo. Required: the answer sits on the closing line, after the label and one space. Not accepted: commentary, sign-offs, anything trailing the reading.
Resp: 10:02
